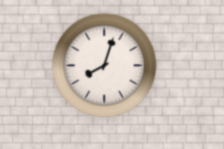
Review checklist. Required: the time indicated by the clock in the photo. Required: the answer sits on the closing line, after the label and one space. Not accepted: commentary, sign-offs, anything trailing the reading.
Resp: 8:03
